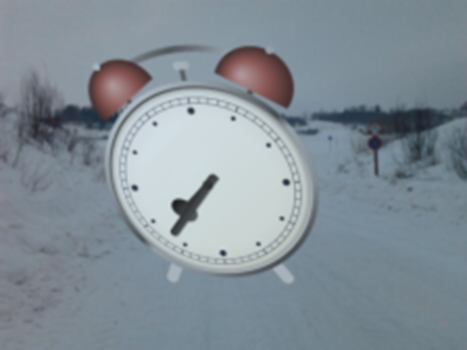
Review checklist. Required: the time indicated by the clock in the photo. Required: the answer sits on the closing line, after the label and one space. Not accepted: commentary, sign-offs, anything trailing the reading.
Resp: 7:37
